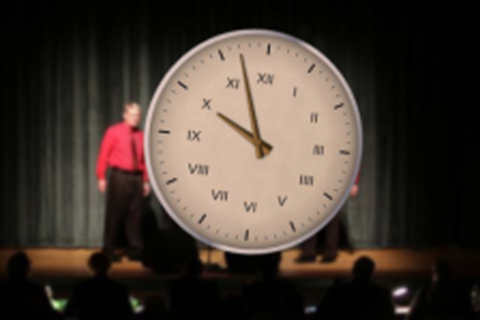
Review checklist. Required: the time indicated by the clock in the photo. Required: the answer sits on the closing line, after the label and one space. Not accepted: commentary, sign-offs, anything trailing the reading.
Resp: 9:57
